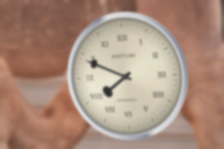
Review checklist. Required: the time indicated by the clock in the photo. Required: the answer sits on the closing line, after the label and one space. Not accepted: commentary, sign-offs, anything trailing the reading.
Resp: 7:49
